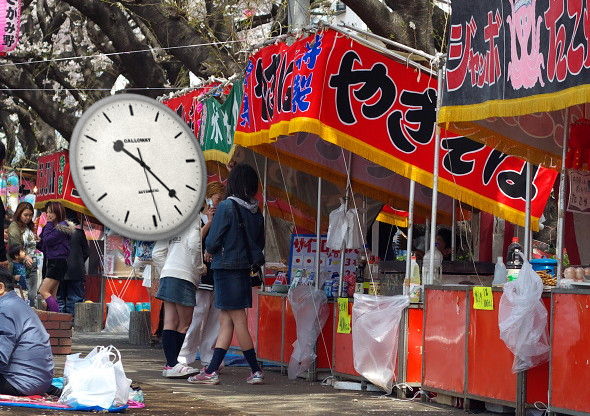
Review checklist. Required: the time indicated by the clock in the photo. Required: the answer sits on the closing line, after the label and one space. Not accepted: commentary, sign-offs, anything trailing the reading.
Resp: 10:23:29
